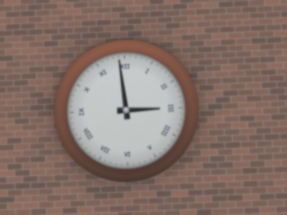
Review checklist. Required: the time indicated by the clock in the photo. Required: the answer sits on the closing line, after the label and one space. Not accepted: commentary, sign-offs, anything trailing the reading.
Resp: 2:59
